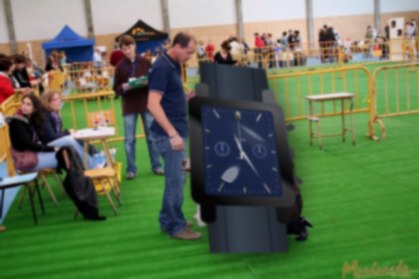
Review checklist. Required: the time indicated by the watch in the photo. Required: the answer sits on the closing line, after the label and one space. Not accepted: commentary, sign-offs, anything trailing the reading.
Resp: 11:25
